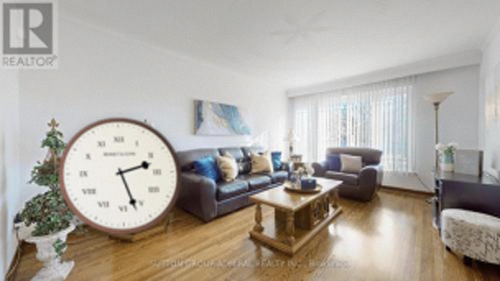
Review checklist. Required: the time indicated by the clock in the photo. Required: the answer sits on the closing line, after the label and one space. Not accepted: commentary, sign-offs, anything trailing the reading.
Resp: 2:27
